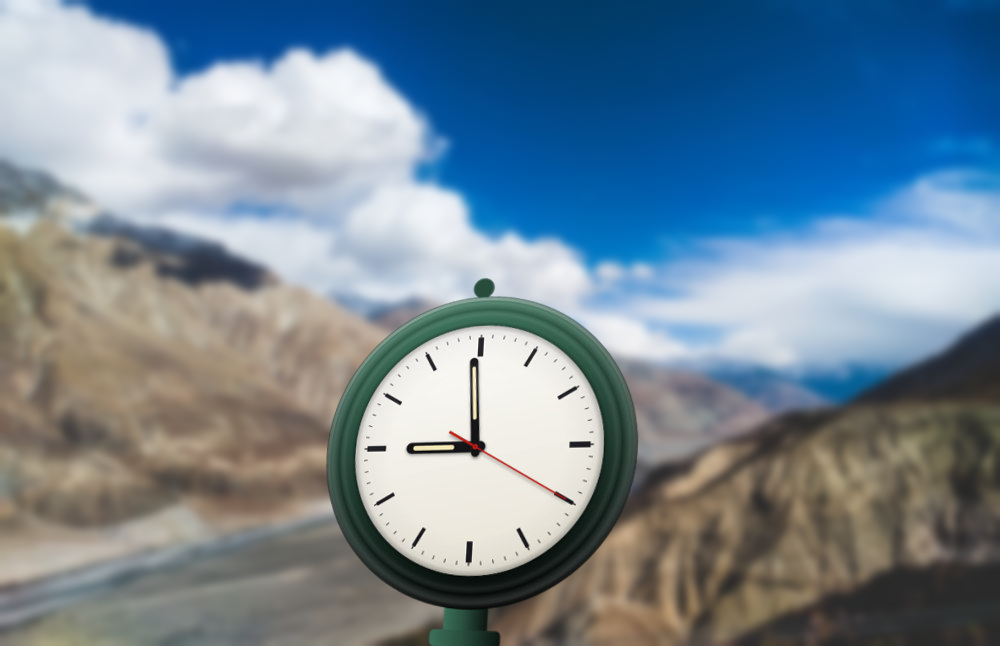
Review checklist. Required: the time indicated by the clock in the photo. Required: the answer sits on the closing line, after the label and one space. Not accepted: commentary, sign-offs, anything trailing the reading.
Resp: 8:59:20
